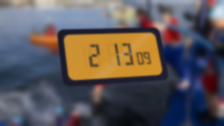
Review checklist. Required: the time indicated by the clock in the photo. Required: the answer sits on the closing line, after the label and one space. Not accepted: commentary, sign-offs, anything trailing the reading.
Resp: 2:13:09
